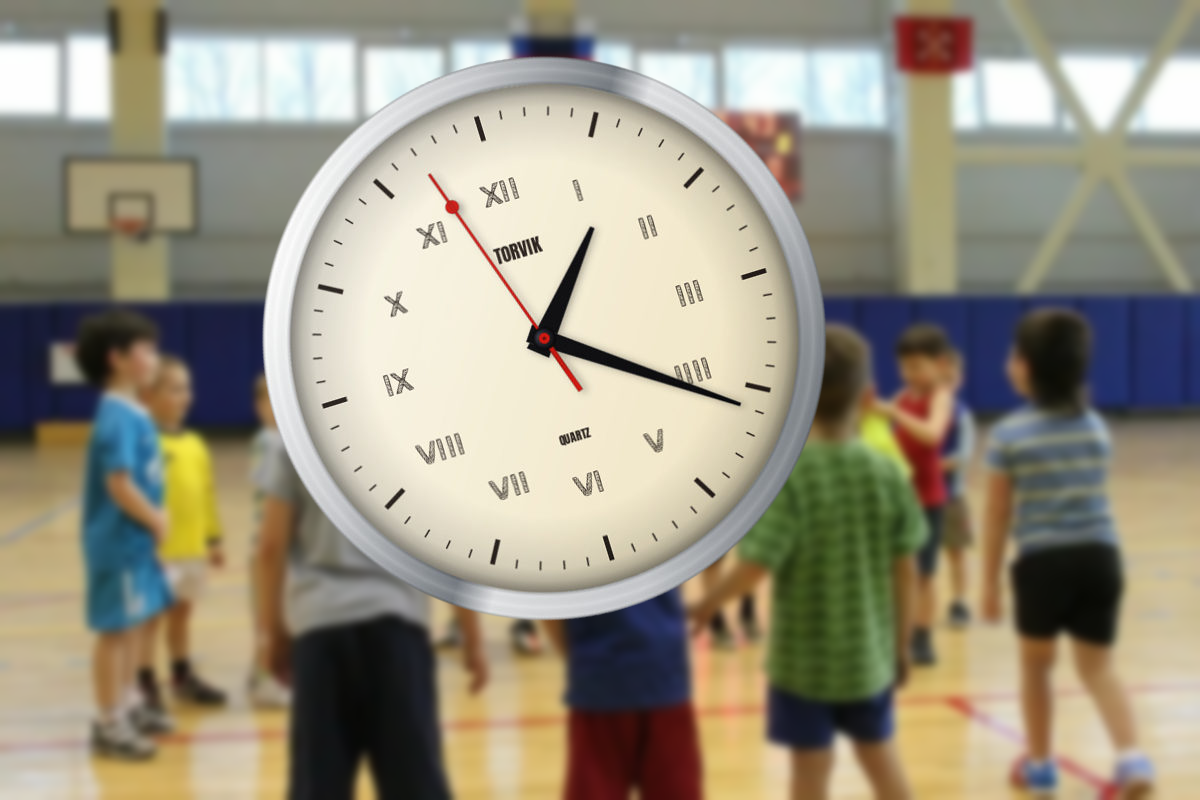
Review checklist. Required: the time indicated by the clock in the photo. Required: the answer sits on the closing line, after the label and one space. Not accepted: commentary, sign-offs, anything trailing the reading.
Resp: 1:20:57
